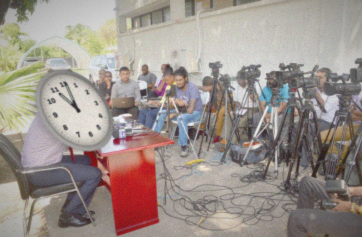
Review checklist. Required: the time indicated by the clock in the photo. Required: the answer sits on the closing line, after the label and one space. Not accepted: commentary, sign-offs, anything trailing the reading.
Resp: 11:01
